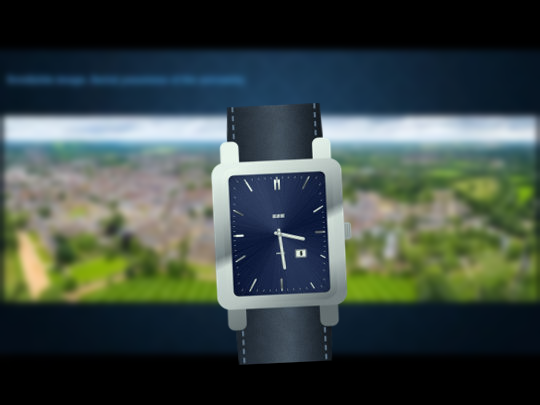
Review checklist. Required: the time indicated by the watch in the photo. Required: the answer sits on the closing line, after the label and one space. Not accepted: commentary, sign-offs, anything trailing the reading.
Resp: 3:29
